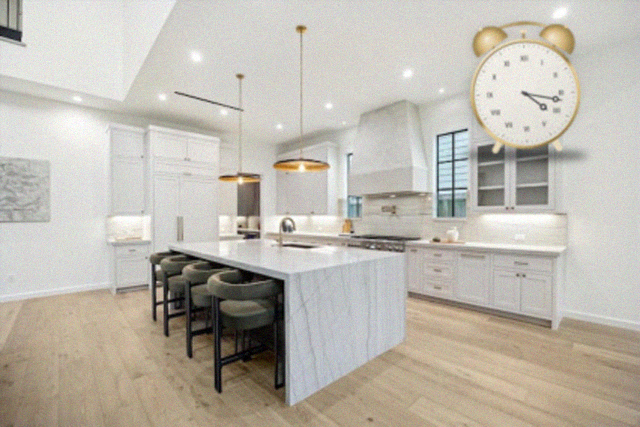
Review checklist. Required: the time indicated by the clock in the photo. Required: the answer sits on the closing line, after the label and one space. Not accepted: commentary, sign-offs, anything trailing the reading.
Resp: 4:17
